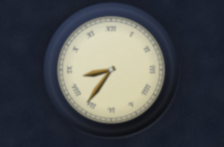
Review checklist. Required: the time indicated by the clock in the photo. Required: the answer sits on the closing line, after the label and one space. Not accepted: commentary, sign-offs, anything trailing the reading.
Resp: 8:36
